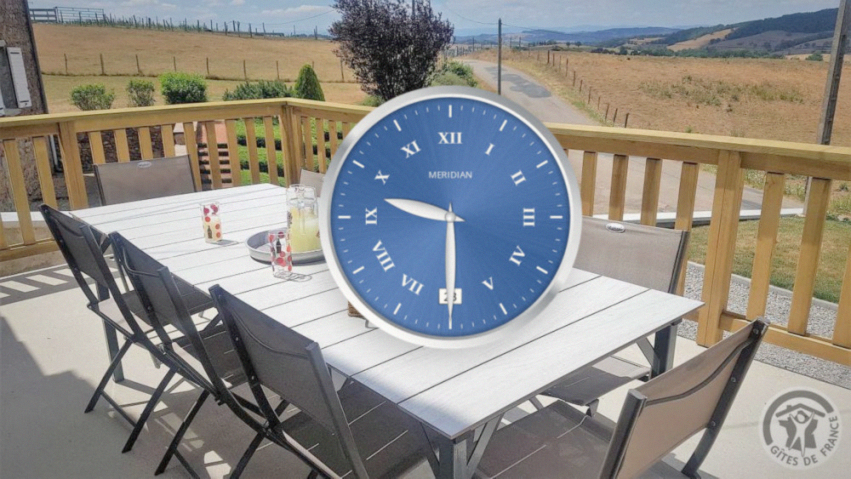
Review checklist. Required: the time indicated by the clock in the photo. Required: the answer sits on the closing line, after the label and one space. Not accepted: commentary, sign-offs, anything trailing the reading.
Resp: 9:30
